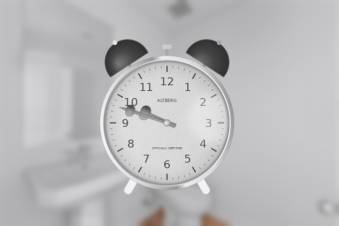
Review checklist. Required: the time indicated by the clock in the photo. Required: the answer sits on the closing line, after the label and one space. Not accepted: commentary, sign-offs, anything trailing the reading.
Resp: 9:48
